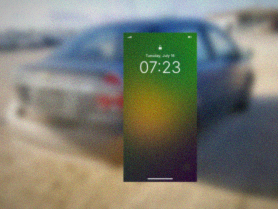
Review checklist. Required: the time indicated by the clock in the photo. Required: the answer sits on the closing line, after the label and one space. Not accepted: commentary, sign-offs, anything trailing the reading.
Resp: 7:23
